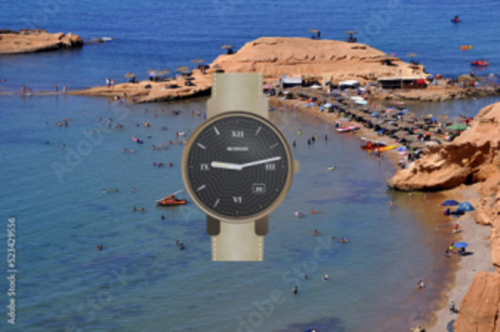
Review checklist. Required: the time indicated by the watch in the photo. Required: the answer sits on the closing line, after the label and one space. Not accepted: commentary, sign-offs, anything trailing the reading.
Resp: 9:13
